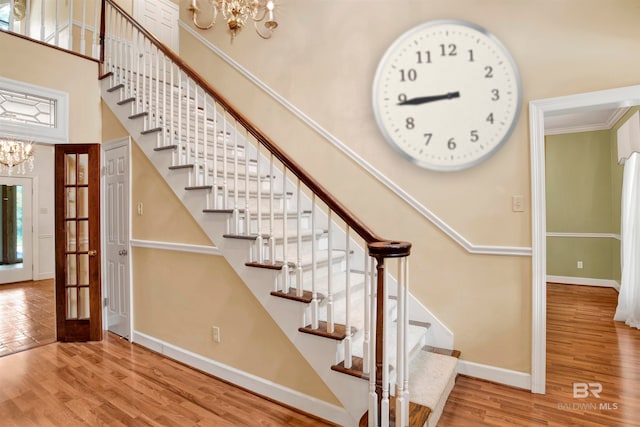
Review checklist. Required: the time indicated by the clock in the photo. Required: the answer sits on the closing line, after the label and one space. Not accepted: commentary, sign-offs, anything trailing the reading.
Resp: 8:44
